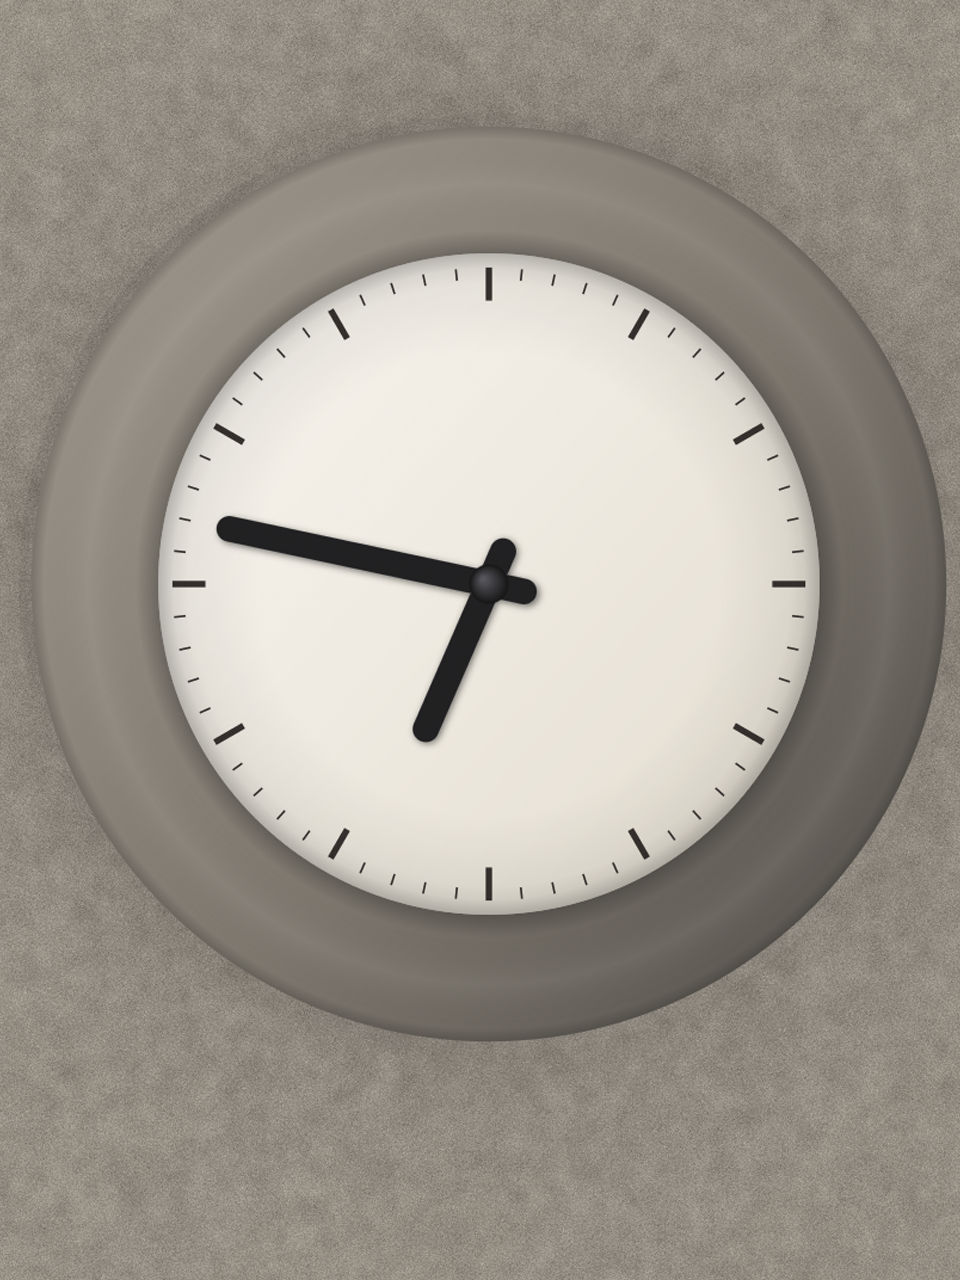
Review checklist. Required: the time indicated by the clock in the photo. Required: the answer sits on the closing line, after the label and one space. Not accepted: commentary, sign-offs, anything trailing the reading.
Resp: 6:47
